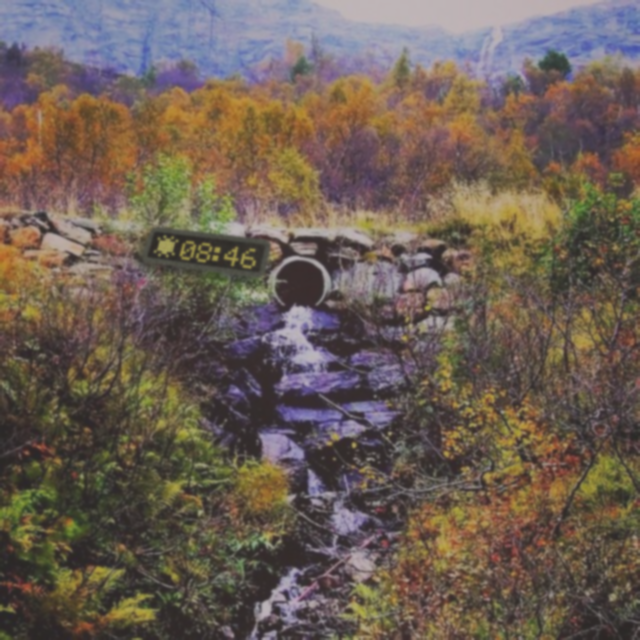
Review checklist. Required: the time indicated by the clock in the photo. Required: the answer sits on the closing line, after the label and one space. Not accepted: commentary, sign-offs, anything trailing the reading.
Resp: 8:46
